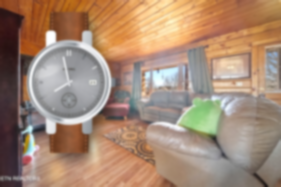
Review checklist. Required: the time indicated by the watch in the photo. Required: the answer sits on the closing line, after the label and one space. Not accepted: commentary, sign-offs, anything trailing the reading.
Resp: 7:58
